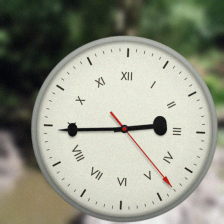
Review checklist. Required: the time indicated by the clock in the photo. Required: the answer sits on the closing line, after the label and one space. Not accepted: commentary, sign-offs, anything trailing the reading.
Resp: 2:44:23
